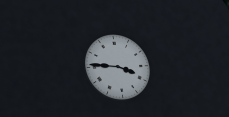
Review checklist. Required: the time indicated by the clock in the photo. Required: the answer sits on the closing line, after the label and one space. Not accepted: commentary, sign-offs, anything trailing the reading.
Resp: 3:46
